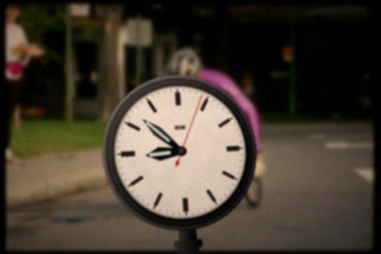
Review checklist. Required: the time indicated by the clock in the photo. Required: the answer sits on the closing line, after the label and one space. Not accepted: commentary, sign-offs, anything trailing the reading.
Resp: 8:52:04
